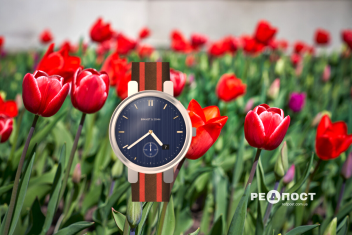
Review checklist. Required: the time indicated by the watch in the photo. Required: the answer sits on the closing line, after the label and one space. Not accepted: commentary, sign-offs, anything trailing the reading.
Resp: 4:39
